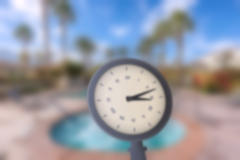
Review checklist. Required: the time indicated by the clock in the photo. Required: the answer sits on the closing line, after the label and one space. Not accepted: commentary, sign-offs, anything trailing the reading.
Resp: 3:12
